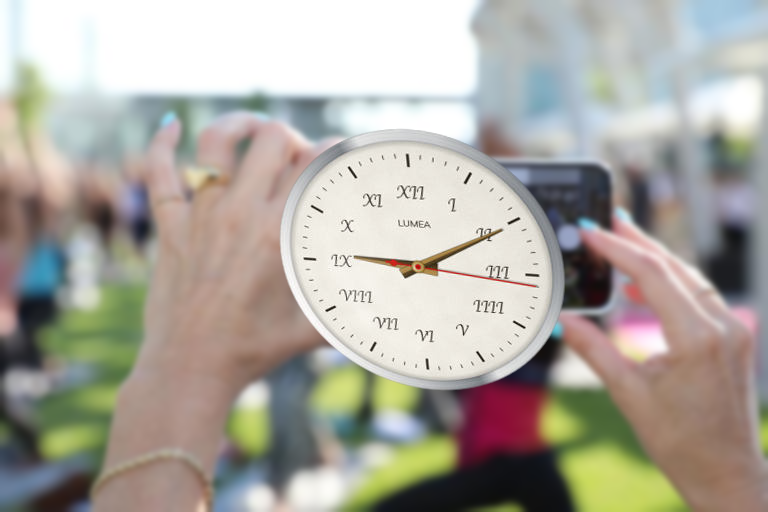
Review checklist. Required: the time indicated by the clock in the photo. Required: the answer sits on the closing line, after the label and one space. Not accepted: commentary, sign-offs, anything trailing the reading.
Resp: 9:10:16
